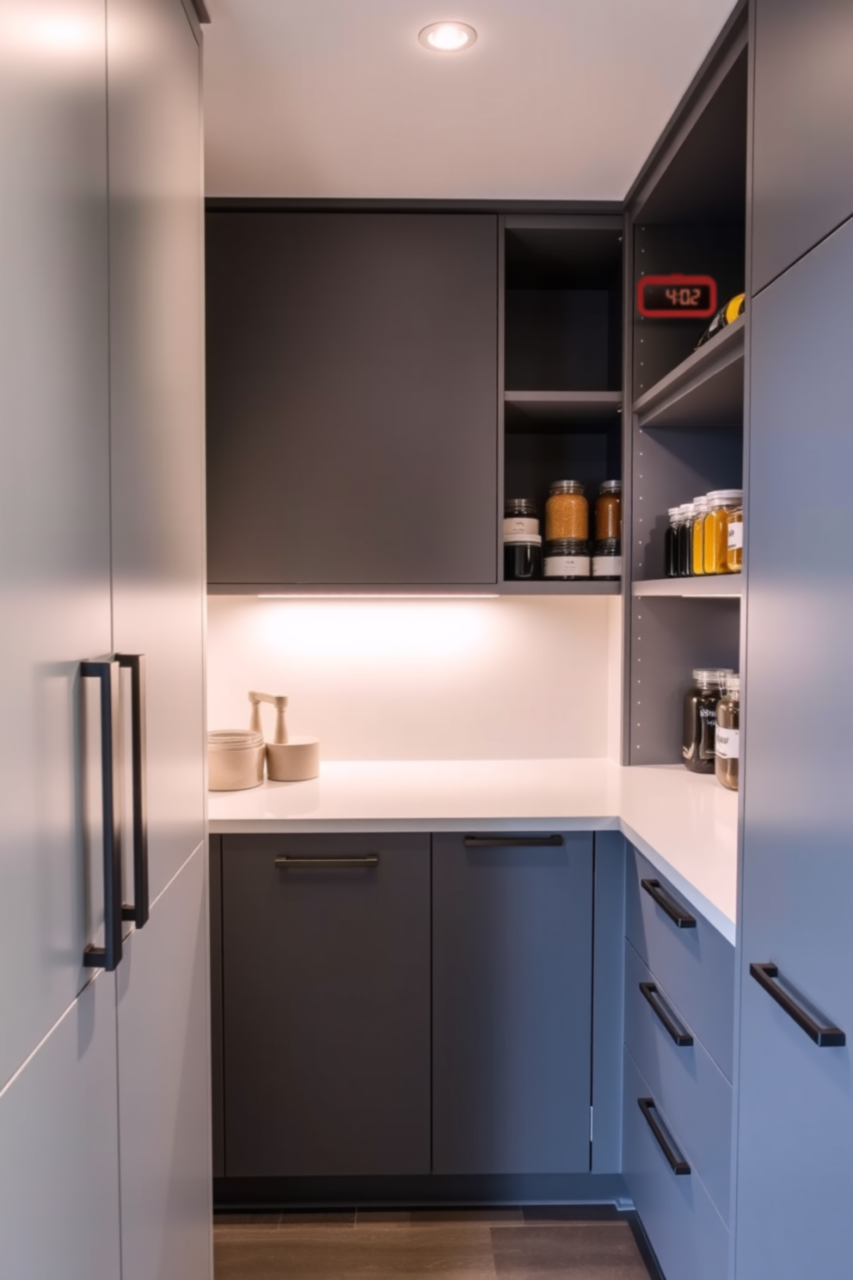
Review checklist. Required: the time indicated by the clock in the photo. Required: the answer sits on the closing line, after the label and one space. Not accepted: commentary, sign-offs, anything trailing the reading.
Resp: 4:02
